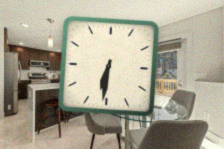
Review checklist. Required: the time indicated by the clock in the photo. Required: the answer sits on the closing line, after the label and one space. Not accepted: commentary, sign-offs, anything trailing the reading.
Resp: 6:31
